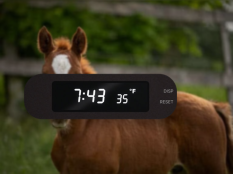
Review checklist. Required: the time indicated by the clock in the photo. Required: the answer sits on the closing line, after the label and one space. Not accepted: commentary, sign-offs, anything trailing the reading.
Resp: 7:43
